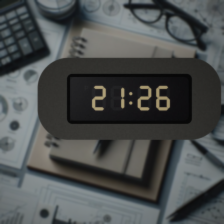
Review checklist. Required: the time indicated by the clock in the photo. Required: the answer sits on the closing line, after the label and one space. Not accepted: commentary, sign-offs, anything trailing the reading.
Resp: 21:26
